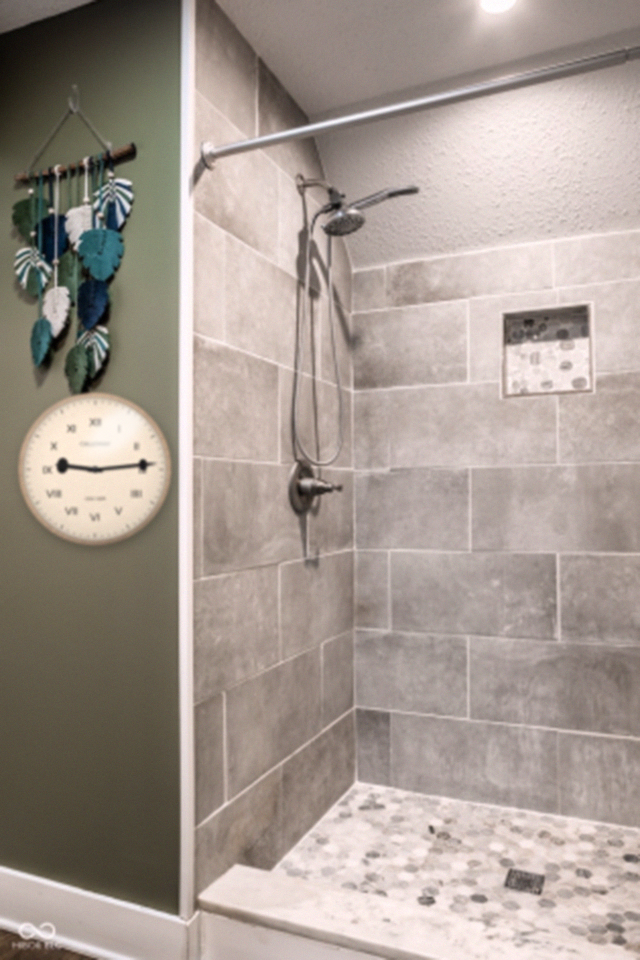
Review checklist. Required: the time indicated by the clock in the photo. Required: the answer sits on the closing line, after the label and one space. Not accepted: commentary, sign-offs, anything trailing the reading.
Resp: 9:14
